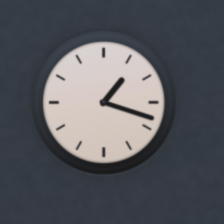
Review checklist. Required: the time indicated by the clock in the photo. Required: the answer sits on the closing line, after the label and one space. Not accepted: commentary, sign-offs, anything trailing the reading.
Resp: 1:18
